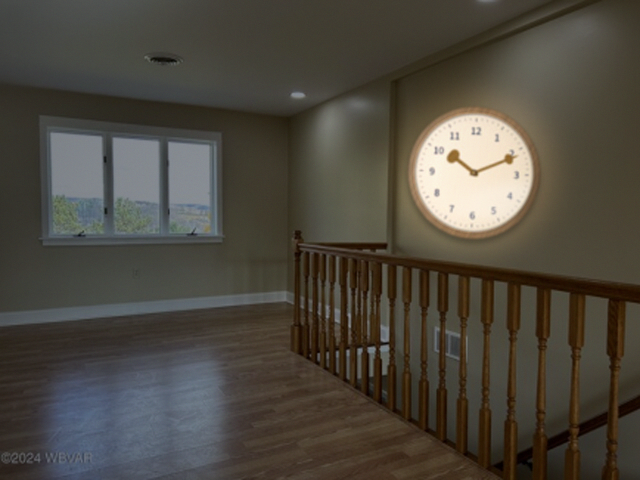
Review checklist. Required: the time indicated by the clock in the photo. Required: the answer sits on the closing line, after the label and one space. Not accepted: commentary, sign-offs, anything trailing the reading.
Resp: 10:11
